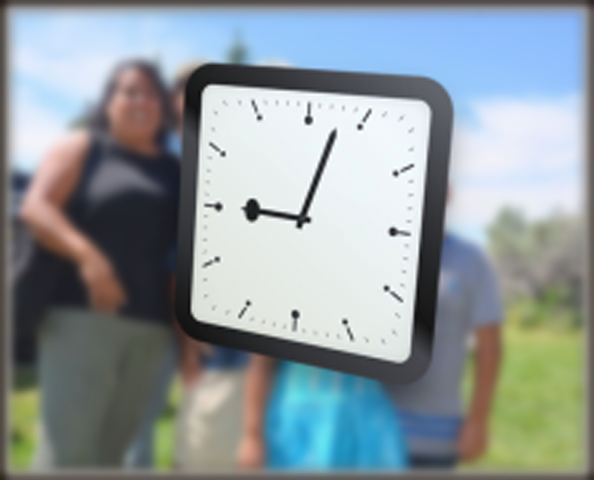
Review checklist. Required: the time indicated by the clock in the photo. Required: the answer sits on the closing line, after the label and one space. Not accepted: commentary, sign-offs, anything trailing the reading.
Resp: 9:03
